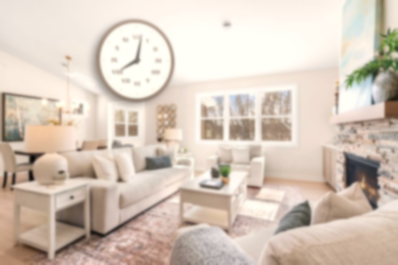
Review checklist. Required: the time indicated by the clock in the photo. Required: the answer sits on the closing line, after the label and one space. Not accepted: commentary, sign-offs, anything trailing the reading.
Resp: 8:02
